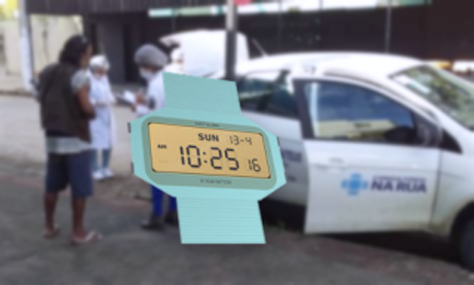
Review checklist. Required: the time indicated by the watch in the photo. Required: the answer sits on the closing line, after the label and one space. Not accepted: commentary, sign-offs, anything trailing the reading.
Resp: 10:25:16
